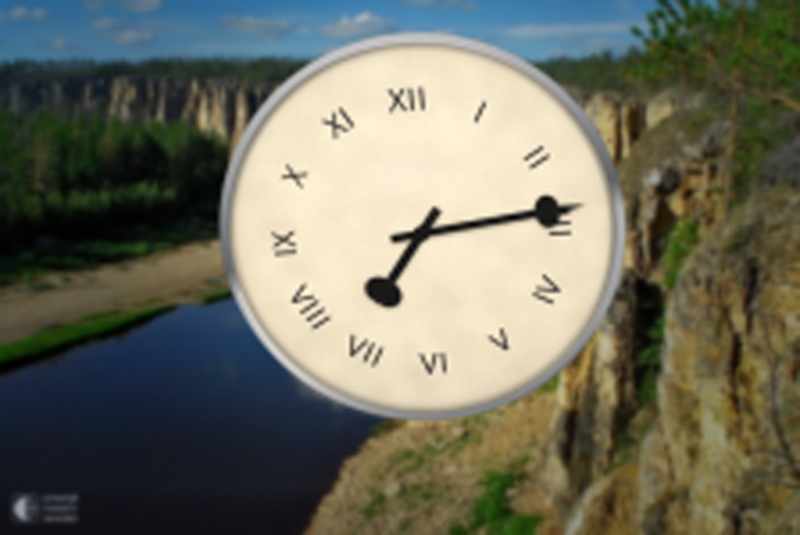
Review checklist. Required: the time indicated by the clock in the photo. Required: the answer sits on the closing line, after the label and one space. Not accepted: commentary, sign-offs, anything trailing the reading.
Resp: 7:14
